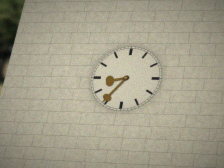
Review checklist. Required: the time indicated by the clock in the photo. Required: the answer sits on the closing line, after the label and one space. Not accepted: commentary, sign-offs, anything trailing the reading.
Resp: 8:36
